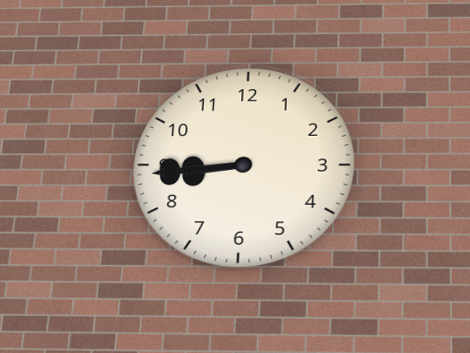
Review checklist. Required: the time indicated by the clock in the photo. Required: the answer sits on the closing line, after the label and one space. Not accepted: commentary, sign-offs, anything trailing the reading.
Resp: 8:44
